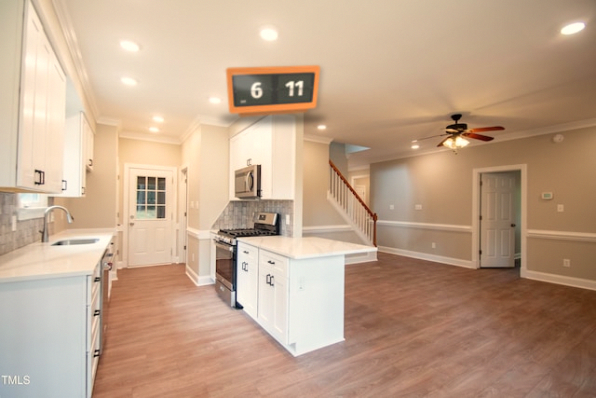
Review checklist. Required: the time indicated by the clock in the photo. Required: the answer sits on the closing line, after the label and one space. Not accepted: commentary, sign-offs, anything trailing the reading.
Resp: 6:11
